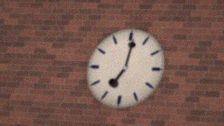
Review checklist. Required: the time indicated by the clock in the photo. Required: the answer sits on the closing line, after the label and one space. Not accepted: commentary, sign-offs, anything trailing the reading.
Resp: 7:01
